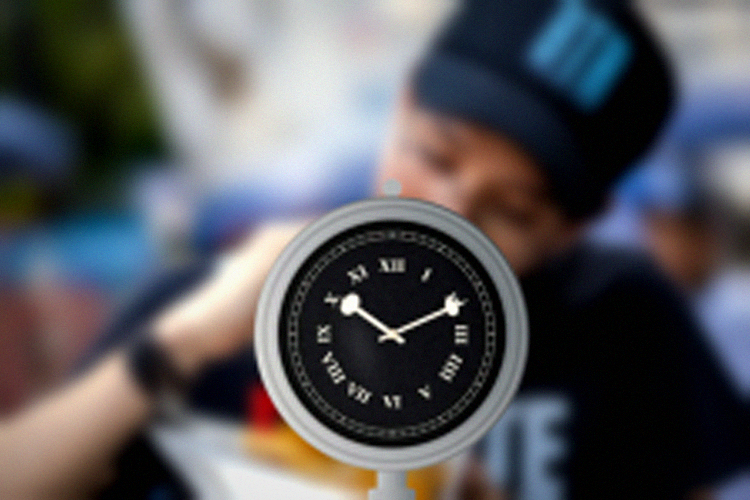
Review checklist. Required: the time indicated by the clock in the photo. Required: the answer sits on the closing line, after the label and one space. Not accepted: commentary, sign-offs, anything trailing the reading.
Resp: 10:11
